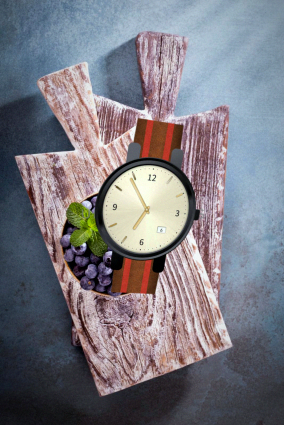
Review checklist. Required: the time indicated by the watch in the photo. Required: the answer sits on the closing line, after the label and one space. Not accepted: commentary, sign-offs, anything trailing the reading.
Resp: 6:54
